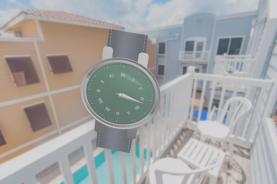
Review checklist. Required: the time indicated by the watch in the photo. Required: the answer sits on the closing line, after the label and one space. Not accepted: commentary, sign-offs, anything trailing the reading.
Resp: 3:17
